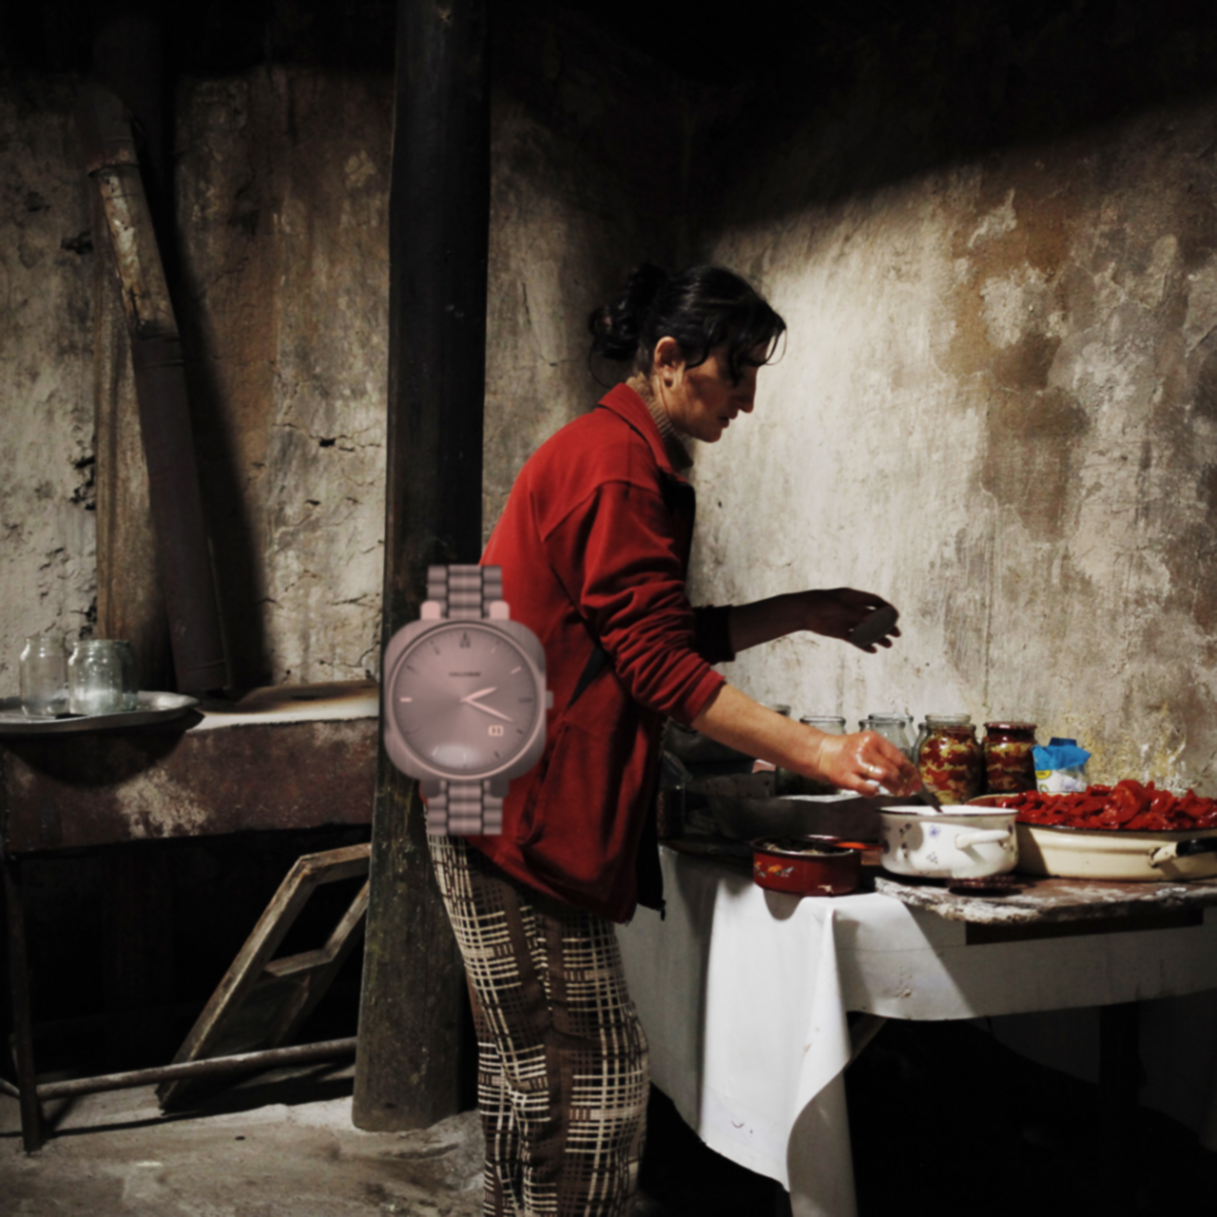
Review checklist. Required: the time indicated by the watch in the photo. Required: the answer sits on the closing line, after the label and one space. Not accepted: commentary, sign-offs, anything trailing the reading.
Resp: 2:19
